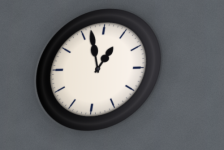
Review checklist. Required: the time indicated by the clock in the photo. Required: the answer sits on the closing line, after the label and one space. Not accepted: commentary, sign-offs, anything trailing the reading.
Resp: 12:57
